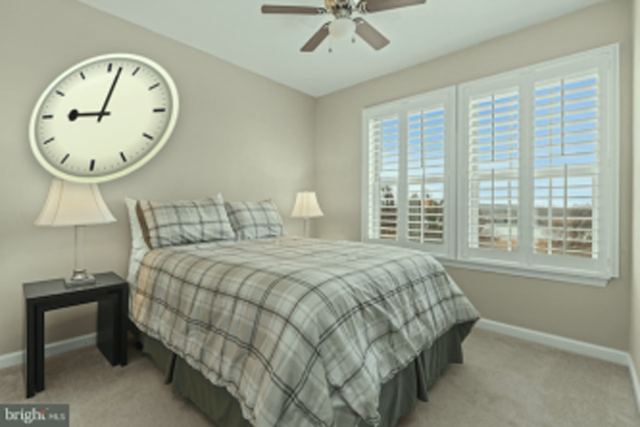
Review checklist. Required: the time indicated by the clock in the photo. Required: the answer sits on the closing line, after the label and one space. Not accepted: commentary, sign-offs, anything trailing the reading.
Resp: 9:02
